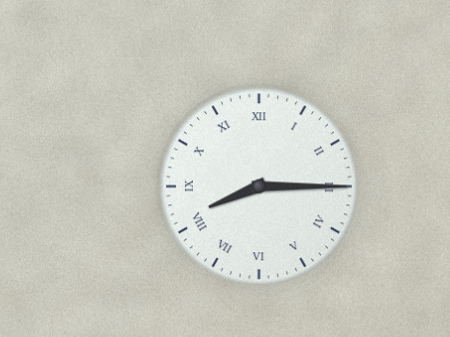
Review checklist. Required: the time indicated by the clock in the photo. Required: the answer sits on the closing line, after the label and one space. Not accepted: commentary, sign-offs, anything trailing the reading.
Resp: 8:15
